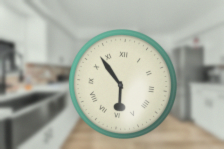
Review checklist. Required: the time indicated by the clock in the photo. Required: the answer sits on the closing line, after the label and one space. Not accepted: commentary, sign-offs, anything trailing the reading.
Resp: 5:53
